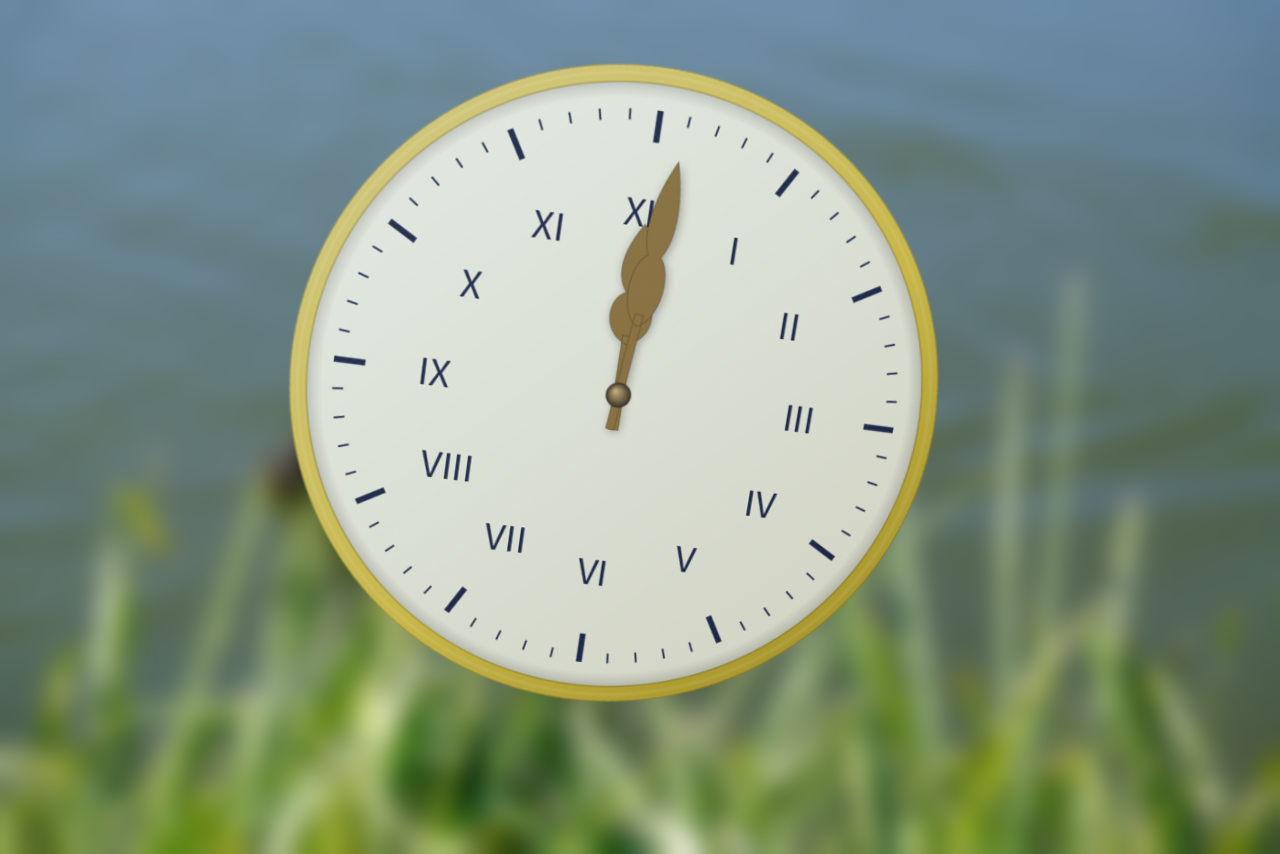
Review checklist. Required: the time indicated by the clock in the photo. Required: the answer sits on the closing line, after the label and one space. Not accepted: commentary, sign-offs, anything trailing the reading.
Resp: 12:01
